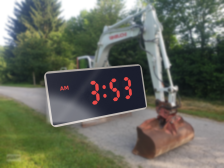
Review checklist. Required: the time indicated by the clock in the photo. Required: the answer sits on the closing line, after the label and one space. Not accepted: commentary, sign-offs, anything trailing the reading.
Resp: 3:53
